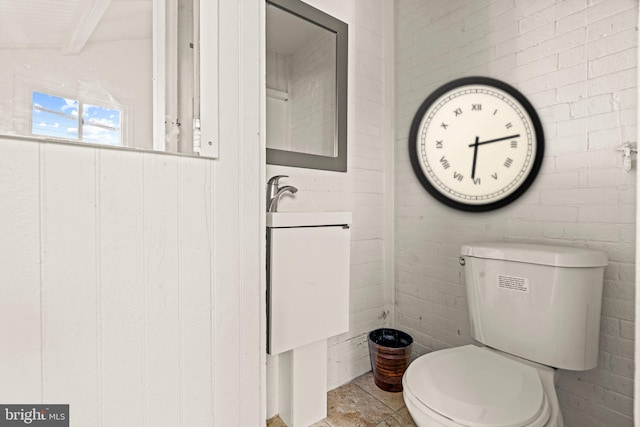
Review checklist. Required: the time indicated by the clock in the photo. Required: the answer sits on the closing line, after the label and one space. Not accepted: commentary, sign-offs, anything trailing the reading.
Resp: 6:13
